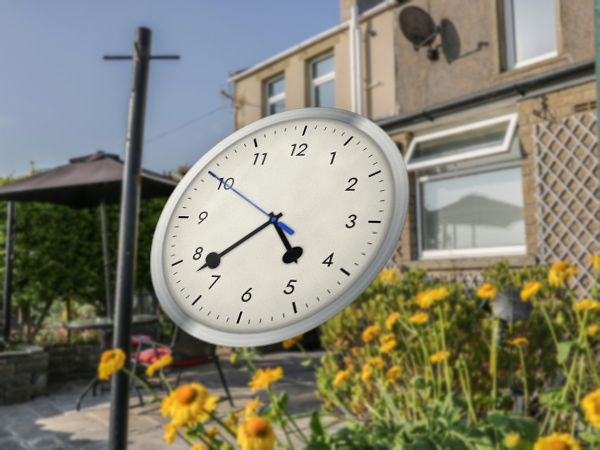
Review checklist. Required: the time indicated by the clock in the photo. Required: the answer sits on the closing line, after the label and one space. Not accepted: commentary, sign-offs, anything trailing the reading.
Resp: 4:37:50
